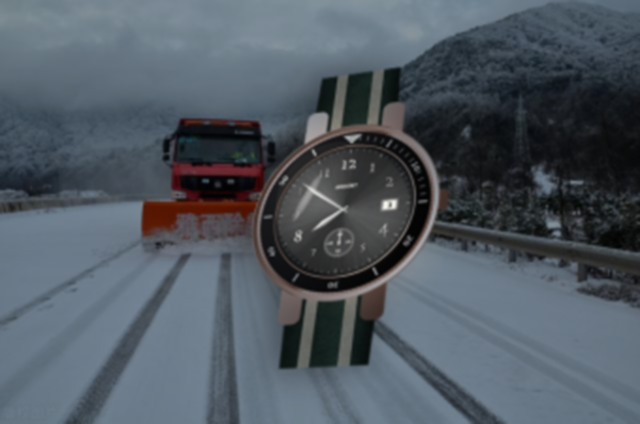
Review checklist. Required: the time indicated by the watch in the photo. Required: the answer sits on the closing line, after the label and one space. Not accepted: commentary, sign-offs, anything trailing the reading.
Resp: 7:51
